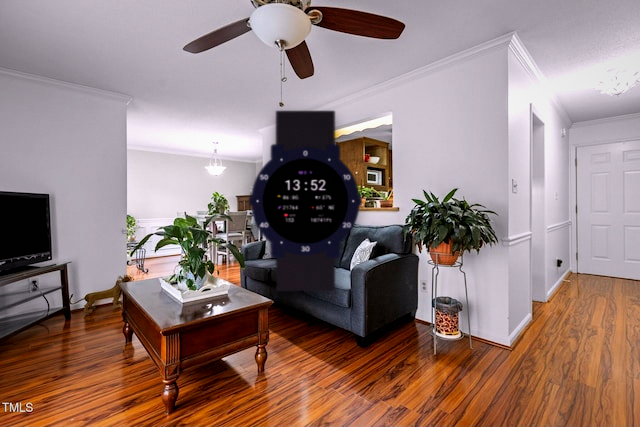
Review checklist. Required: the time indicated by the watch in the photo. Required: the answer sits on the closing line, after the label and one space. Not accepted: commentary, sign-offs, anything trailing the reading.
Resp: 13:52
